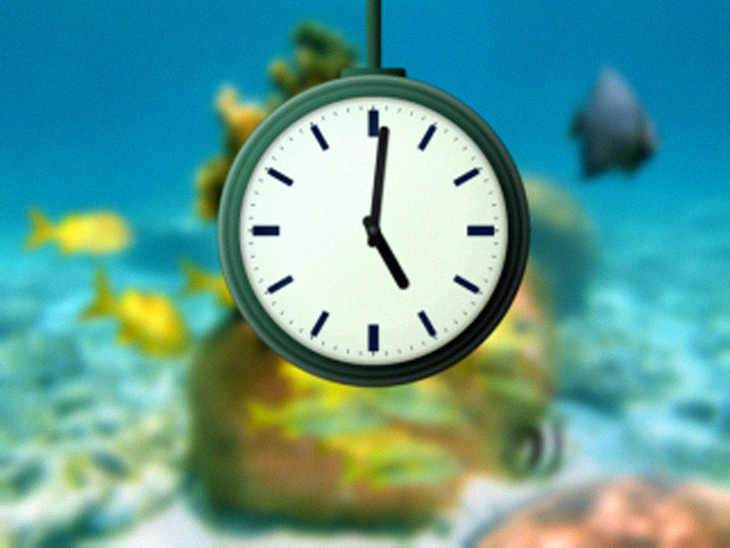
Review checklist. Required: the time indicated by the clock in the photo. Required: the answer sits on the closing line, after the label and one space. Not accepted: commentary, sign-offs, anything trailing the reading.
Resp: 5:01
